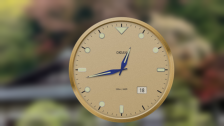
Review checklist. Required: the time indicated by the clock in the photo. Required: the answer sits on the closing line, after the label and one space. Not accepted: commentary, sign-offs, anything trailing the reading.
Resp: 12:43
